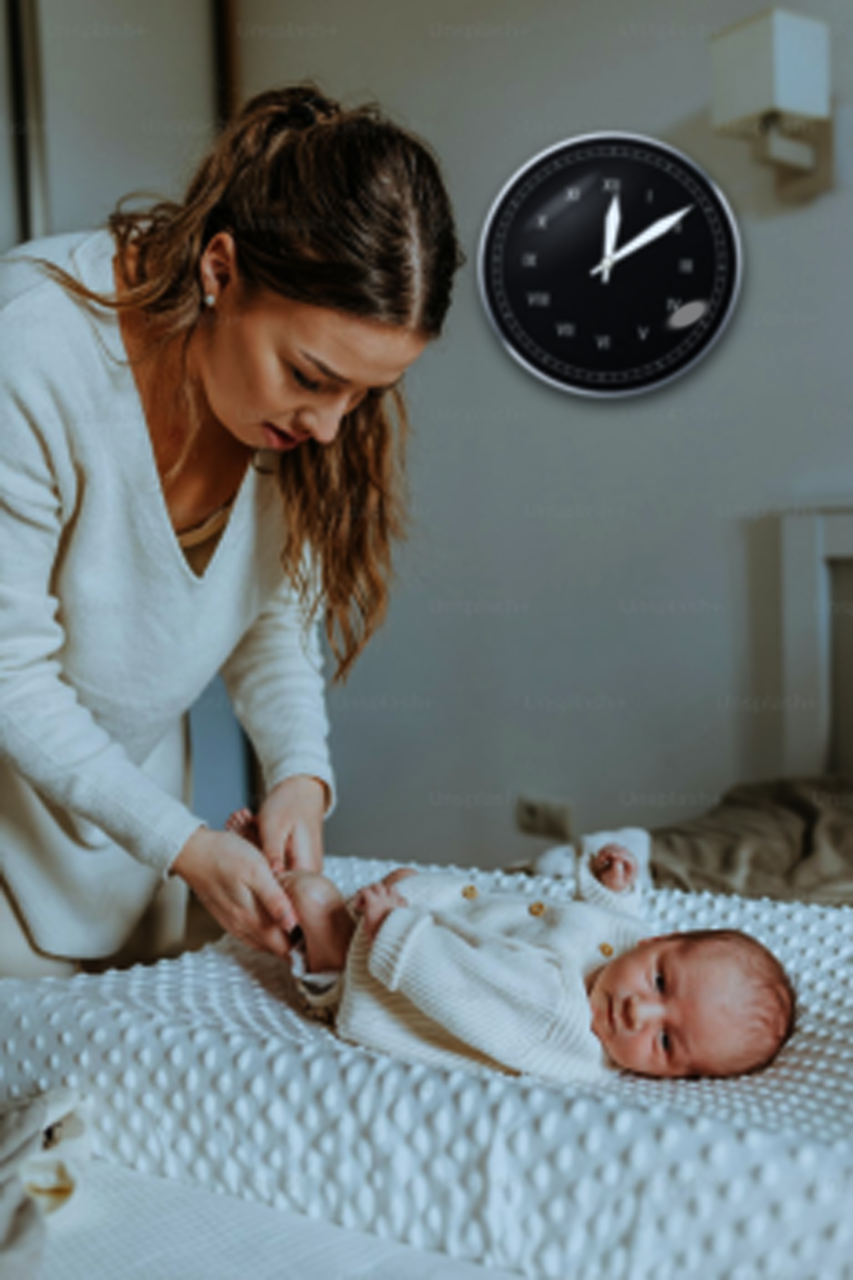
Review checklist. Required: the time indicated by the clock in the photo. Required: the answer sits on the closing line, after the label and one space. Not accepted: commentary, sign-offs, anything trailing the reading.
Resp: 12:09
